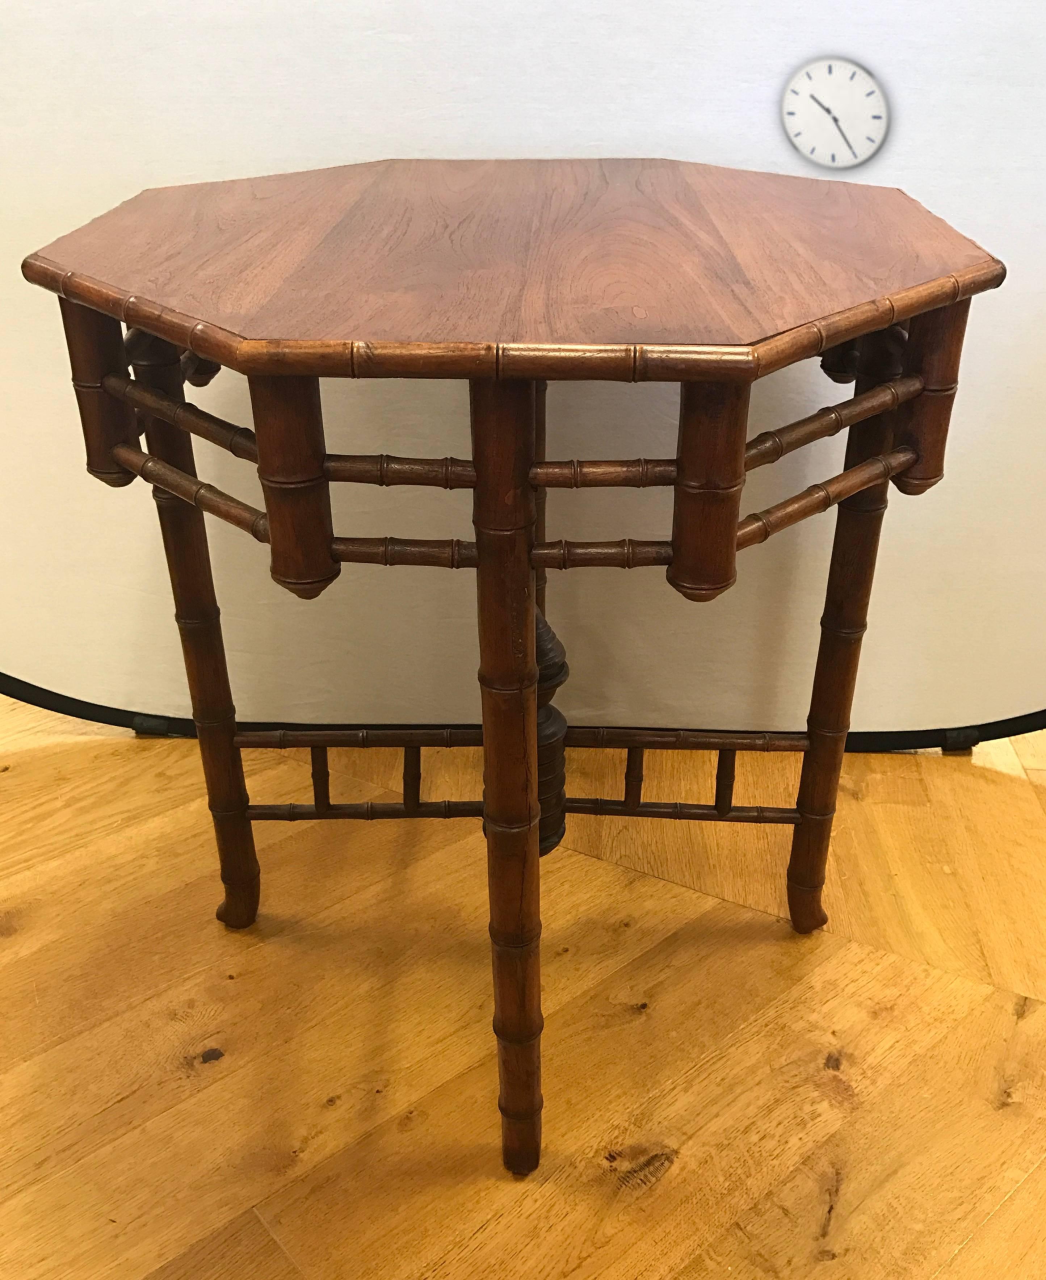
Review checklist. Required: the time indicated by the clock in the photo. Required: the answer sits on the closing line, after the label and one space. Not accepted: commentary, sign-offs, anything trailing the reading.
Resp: 10:25
